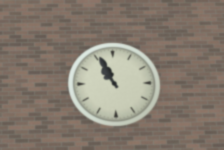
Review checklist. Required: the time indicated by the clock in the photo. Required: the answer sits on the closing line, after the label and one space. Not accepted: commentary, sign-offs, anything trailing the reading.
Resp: 10:56
